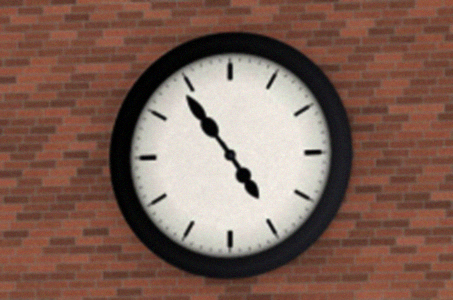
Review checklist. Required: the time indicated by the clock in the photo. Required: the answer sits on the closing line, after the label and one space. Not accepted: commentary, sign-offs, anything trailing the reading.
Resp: 4:54
